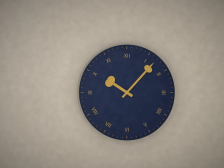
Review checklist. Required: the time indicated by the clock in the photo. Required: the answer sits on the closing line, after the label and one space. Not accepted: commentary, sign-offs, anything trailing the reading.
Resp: 10:07
